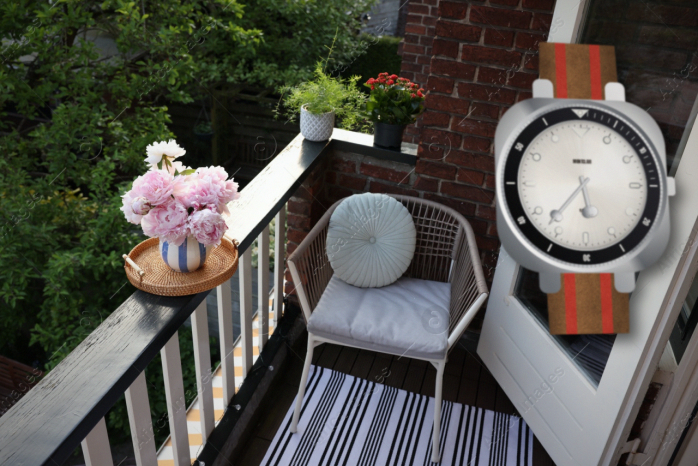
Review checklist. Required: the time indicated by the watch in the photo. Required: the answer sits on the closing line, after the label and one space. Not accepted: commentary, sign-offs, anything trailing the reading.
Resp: 5:37
